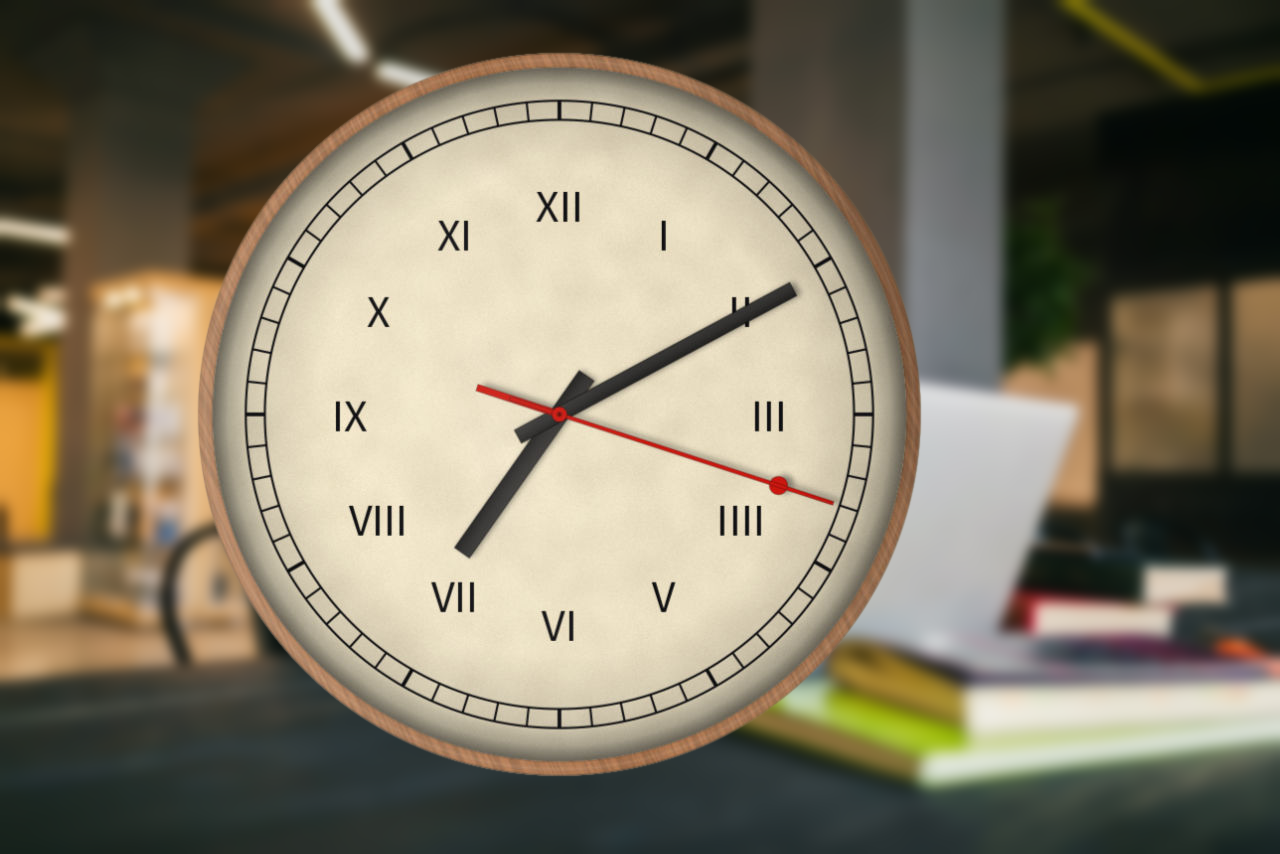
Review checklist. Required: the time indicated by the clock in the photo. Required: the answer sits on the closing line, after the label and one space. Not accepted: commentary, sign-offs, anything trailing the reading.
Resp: 7:10:18
